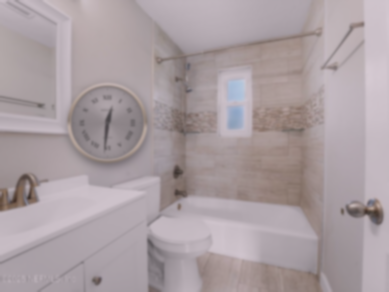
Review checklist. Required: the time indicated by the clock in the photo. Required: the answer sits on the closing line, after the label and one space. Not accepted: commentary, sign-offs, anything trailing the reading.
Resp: 12:31
